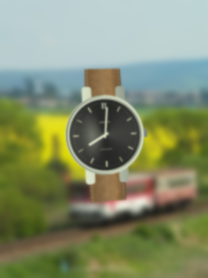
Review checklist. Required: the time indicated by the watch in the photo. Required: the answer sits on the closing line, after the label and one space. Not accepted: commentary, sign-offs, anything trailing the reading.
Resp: 8:01
